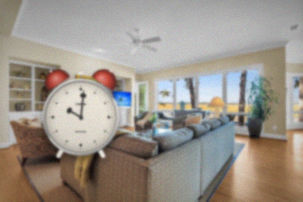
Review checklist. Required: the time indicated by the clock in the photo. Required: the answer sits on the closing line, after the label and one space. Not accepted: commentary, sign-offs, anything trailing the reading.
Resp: 10:01
